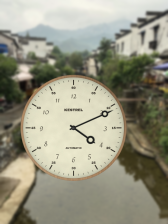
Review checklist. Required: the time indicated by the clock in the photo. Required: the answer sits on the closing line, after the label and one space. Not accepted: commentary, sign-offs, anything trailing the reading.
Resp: 4:11
